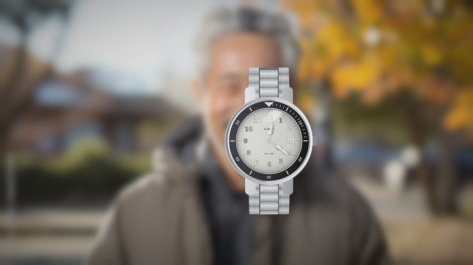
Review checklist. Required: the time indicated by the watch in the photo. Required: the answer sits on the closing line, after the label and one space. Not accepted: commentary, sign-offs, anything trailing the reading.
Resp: 12:21
